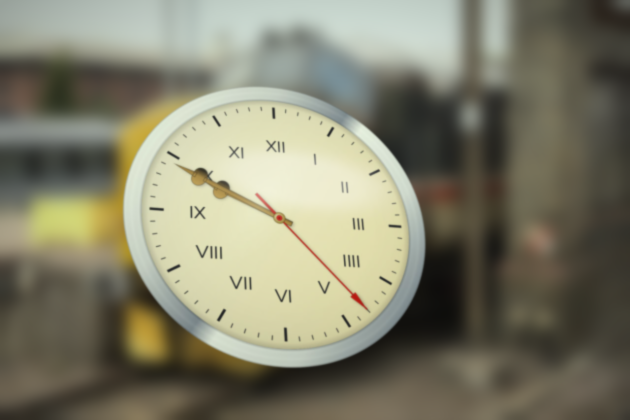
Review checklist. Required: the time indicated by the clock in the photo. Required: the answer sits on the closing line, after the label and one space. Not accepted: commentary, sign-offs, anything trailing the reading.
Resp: 9:49:23
